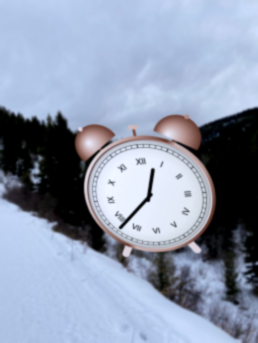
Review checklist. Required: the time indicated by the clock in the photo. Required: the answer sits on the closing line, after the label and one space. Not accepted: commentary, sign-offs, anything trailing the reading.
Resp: 12:38
